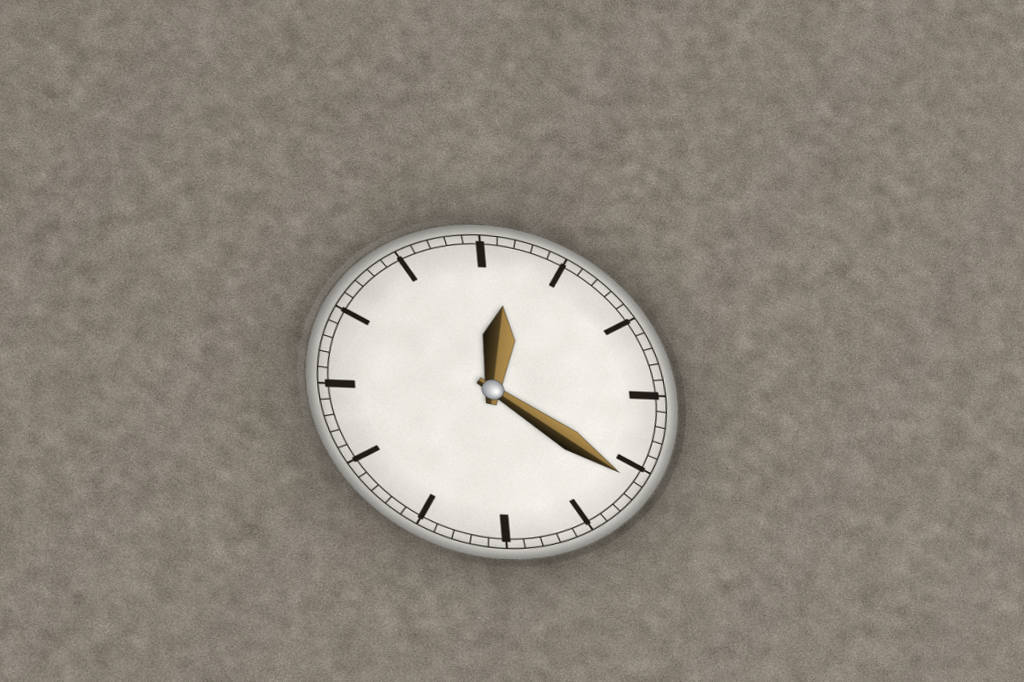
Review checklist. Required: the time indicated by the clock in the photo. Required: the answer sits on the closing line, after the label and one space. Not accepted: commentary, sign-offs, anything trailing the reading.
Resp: 12:21
